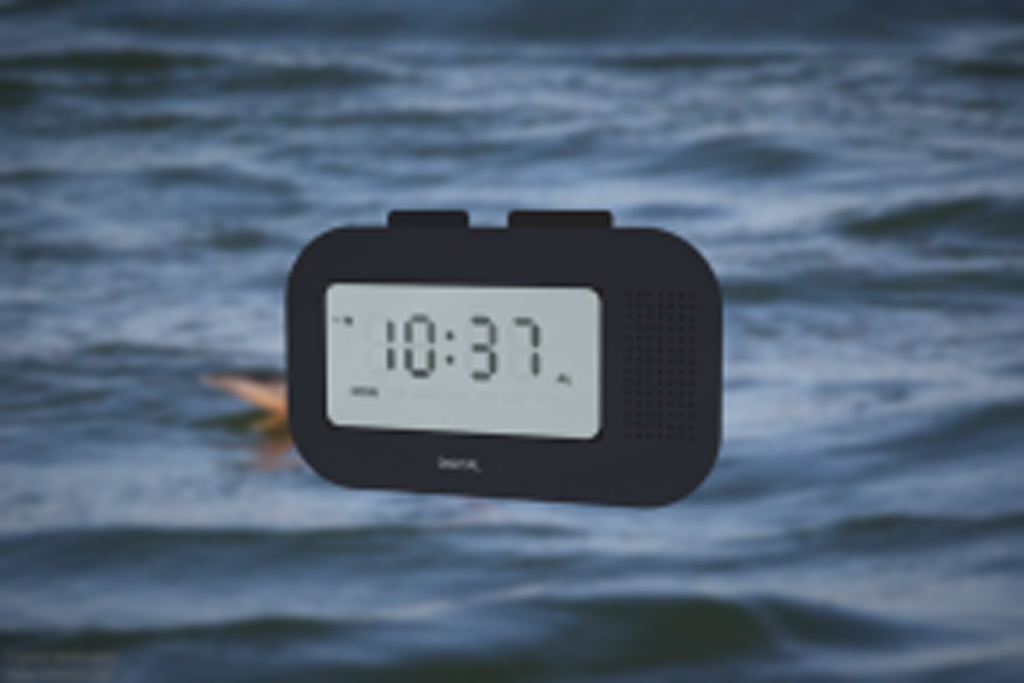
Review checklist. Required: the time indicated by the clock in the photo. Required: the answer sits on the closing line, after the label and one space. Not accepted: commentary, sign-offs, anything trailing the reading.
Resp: 10:37
